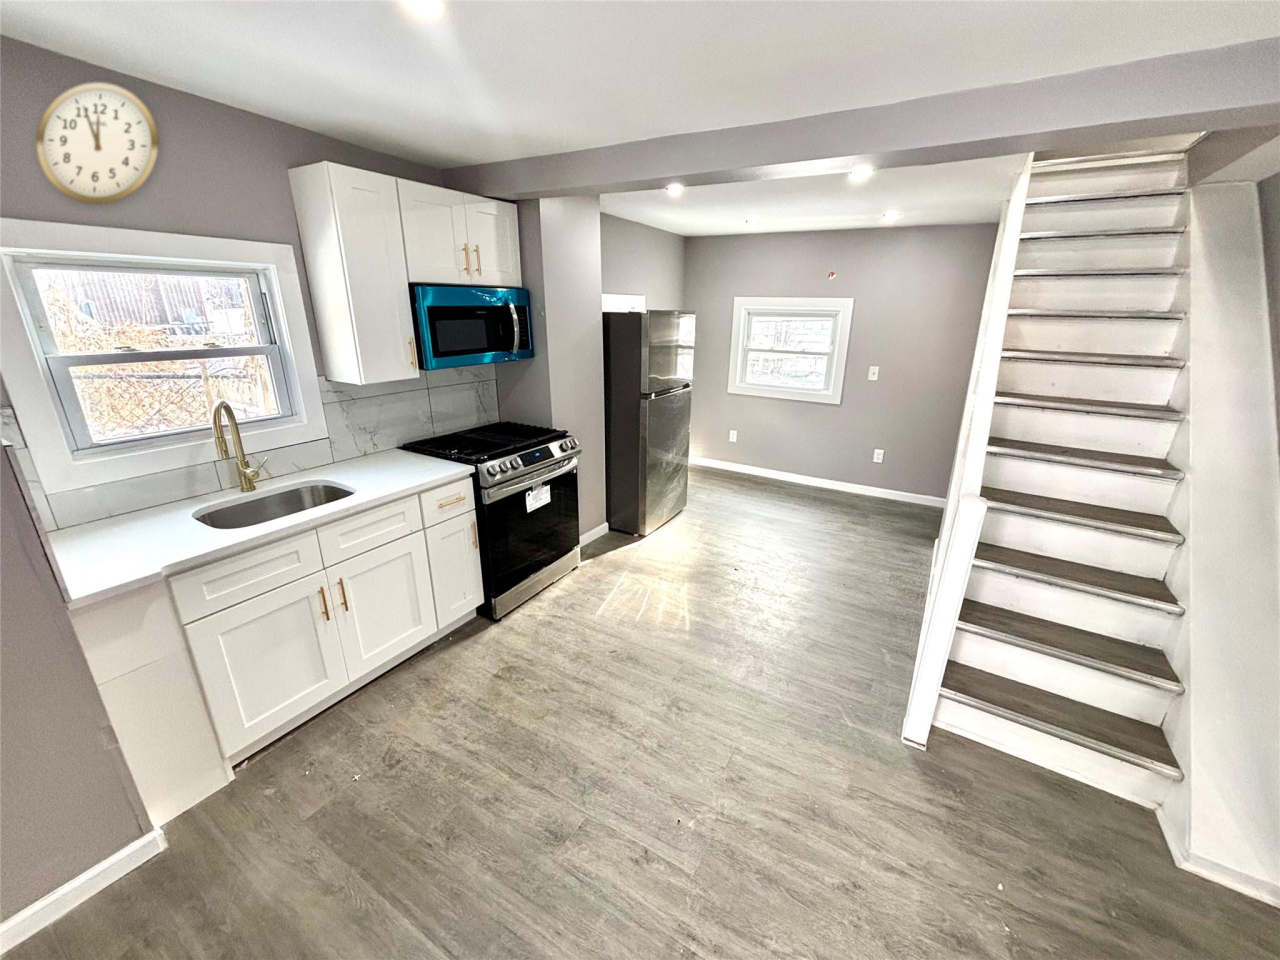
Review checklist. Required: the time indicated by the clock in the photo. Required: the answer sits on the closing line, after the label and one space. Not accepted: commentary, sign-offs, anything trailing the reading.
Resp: 11:56
